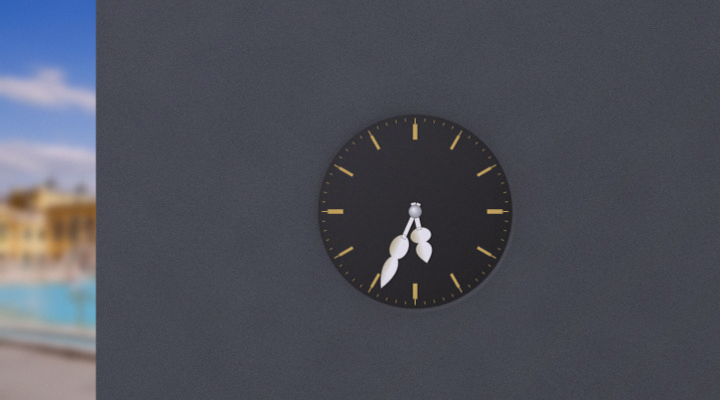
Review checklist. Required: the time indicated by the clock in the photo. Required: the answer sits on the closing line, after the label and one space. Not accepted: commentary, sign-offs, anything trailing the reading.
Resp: 5:34
